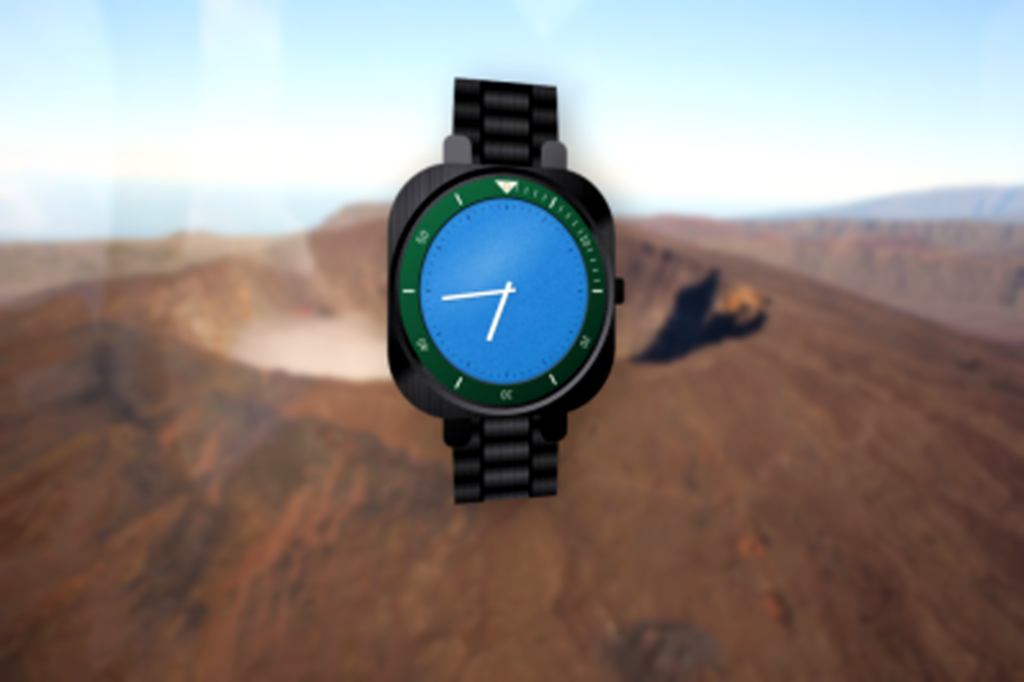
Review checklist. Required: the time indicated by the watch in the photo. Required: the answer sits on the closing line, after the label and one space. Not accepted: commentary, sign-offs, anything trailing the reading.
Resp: 6:44
